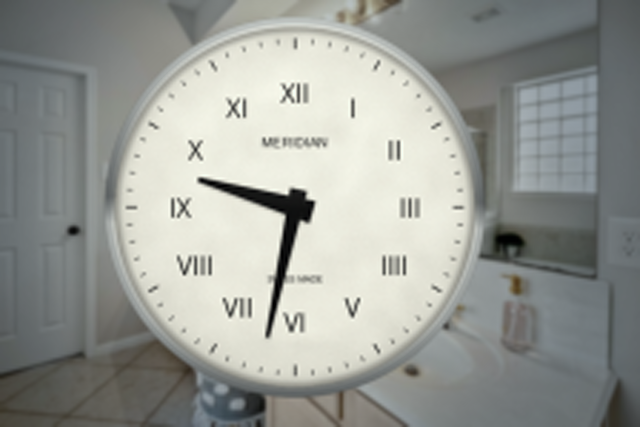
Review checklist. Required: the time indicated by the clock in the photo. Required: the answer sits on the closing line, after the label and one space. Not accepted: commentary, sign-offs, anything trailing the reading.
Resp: 9:32
